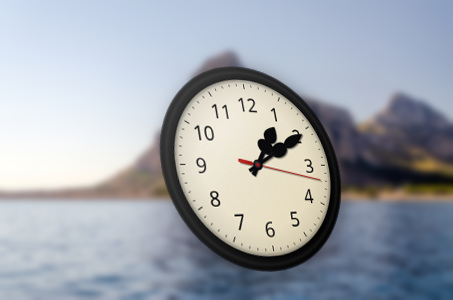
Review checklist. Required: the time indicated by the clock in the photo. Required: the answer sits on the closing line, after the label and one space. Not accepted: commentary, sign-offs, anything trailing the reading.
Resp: 1:10:17
